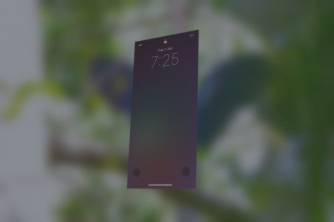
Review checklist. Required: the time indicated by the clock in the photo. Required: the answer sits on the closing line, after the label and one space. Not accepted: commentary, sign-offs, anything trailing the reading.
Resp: 7:25
